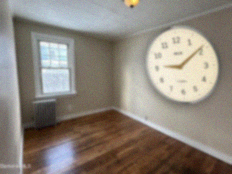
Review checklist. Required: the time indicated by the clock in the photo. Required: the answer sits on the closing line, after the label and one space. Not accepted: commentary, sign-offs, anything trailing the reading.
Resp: 9:09
